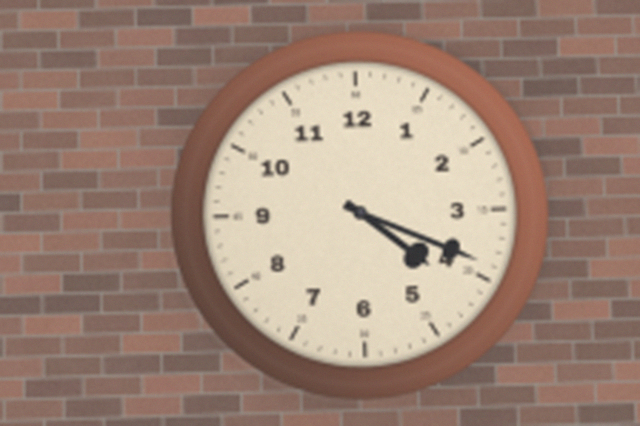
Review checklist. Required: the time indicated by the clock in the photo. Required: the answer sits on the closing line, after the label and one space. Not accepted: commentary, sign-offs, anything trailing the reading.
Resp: 4:19
